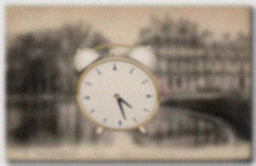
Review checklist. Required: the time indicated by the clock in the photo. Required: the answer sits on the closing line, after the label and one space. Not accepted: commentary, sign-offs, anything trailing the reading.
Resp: 4:28
